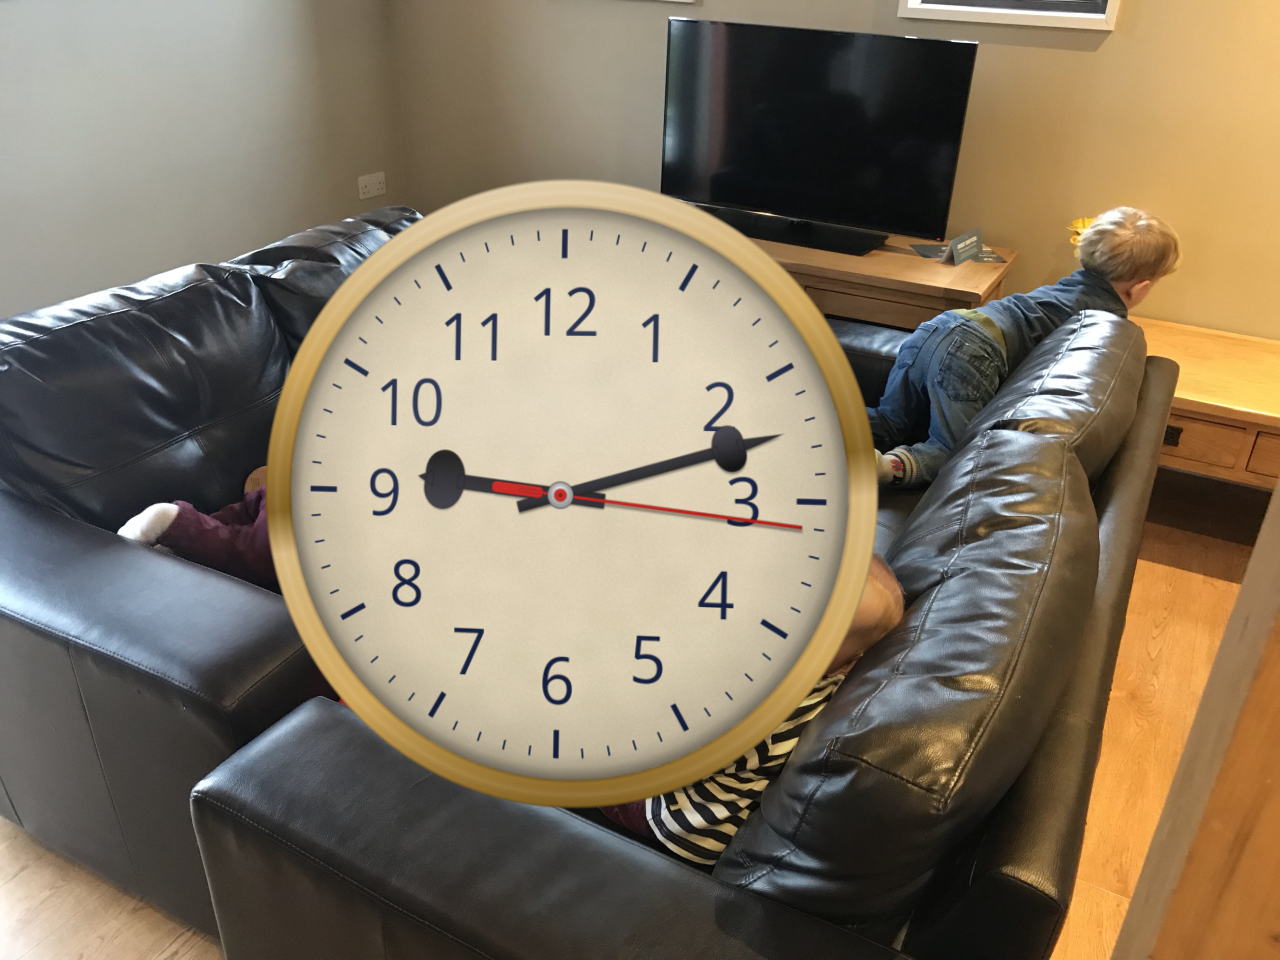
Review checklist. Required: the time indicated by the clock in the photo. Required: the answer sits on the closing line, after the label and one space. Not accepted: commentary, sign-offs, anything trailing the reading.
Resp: 9:12:16
